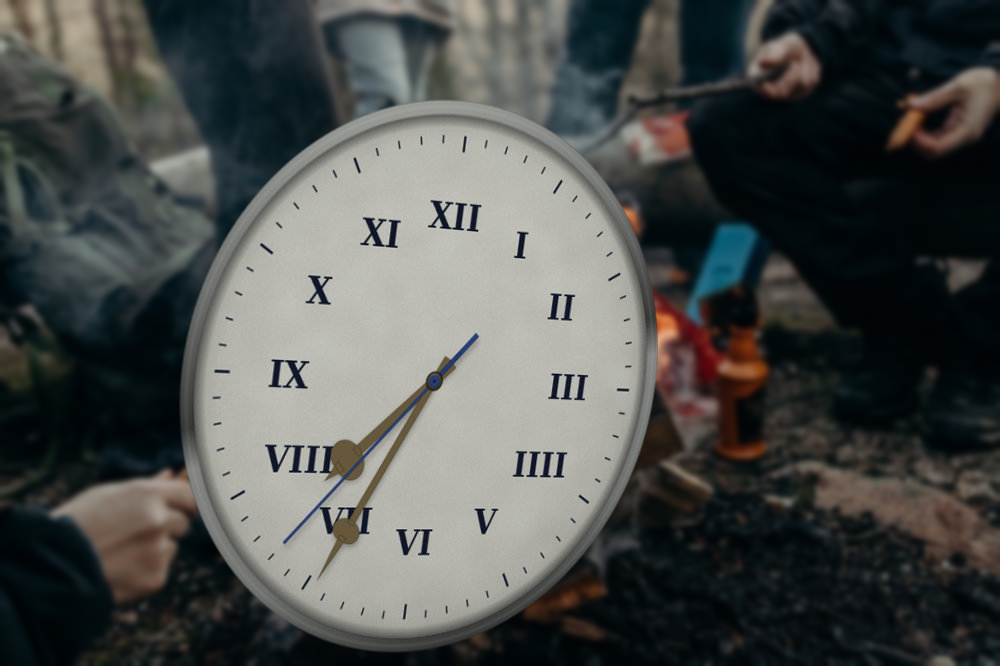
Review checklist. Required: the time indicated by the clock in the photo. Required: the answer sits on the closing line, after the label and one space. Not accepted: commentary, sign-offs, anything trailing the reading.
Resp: 7:34:37
